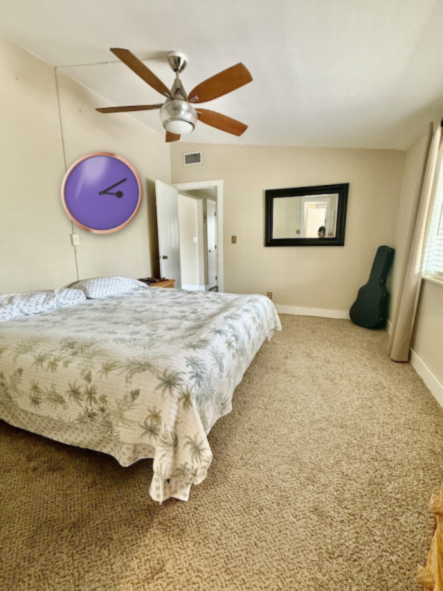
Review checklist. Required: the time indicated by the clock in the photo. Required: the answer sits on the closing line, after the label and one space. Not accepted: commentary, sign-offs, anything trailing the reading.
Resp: 3:10
